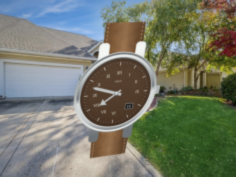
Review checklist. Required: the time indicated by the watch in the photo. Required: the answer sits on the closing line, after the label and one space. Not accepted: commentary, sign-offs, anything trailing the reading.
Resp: 7:48
